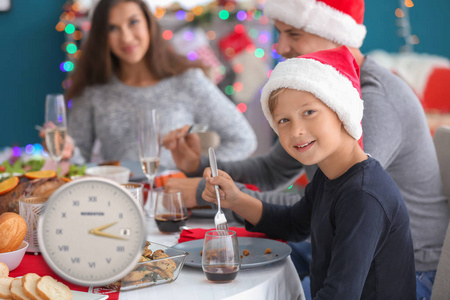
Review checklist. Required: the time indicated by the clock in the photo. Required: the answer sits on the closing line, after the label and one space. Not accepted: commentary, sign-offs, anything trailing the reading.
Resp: 2:17
